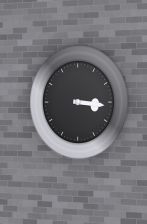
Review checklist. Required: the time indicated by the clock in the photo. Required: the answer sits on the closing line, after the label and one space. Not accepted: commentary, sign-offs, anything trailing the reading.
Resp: 3:16
